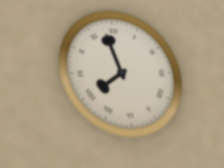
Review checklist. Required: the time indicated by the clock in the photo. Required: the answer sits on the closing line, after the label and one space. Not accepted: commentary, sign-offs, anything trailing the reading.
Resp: 7:58
